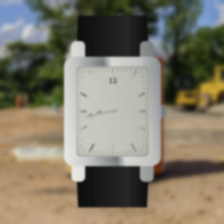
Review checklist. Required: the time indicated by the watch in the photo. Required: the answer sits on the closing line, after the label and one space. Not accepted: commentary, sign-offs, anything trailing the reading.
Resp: 8:43
